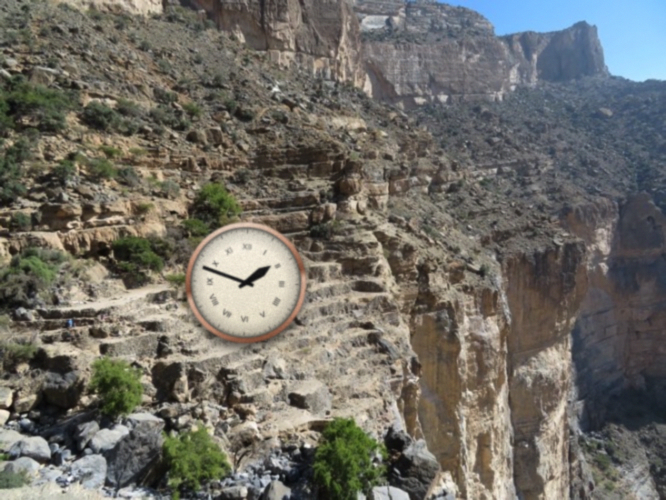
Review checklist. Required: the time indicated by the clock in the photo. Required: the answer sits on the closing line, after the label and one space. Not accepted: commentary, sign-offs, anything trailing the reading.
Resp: 1:48
